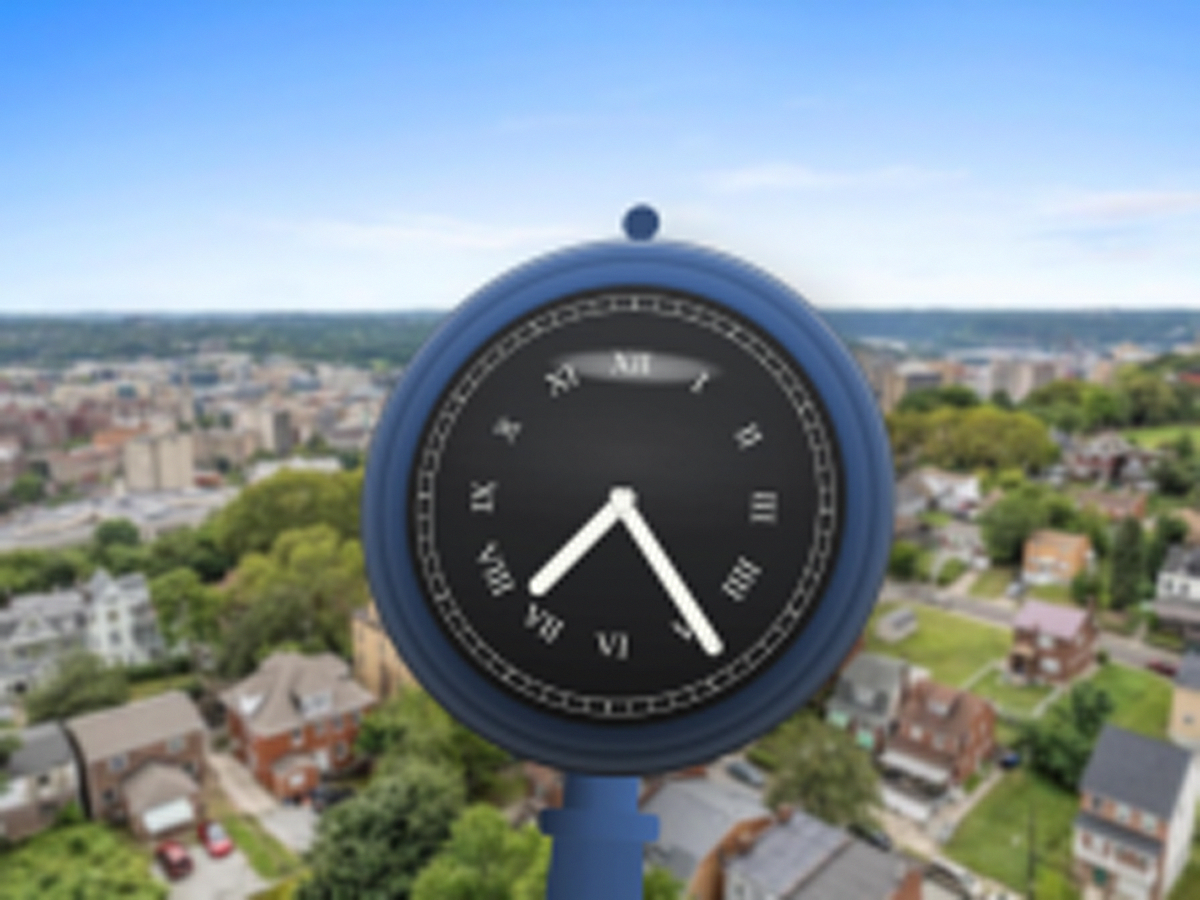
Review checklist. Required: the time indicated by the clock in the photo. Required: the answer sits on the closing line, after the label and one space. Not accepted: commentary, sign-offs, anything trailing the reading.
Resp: 7:24
